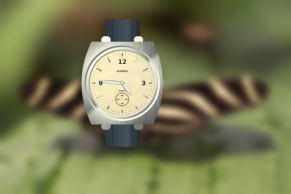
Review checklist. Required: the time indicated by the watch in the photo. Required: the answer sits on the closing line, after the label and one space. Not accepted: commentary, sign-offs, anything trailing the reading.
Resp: 4:46
